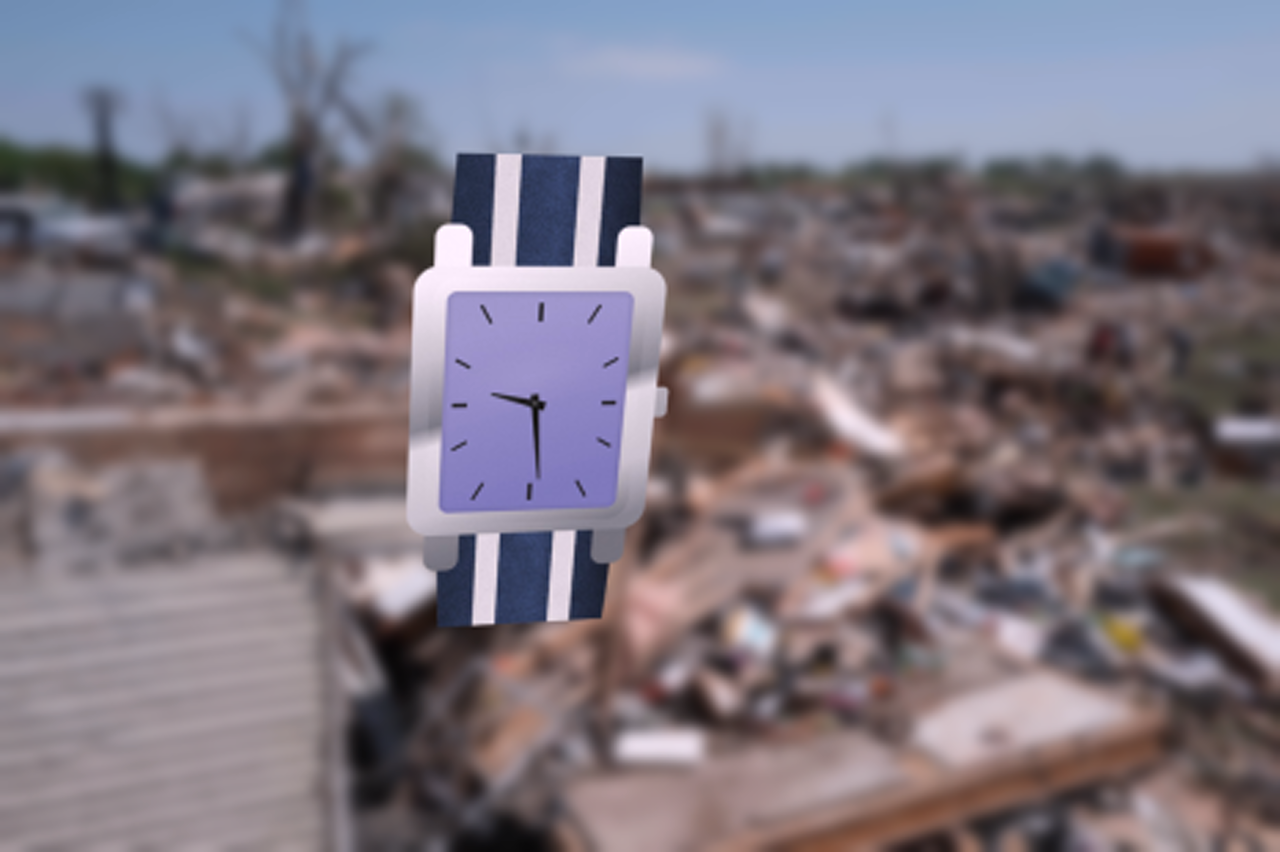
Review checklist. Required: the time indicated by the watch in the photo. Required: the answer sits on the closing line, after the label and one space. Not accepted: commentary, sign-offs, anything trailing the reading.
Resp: 9:29
